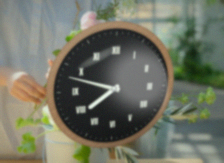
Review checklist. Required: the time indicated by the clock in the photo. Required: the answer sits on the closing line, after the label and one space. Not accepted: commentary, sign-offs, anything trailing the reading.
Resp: 7:48
